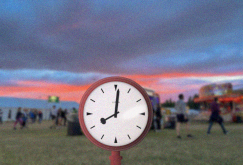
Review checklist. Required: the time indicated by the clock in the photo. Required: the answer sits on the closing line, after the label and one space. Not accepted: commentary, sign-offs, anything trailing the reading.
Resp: 8:01
